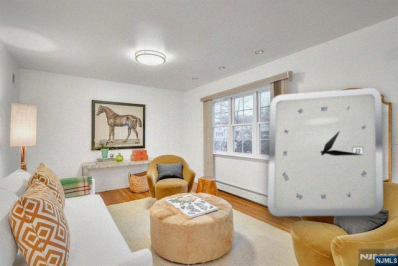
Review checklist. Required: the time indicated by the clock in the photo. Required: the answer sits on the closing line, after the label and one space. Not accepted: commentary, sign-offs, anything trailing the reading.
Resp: 1:16
